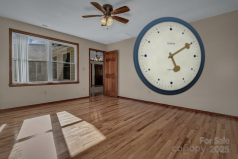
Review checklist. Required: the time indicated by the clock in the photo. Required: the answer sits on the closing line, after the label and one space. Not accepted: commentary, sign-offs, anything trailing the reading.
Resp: 5:10
